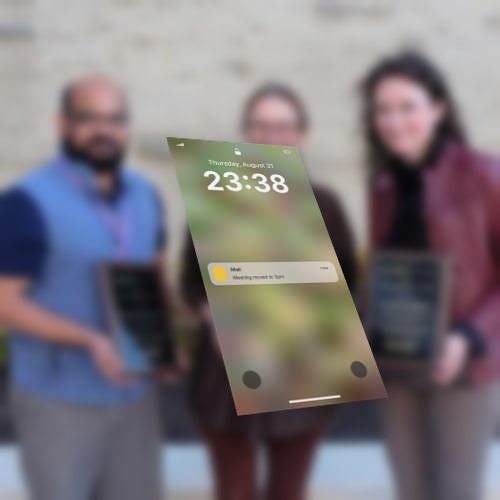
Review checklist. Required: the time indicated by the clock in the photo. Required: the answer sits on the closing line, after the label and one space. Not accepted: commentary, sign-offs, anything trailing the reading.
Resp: 23:38
